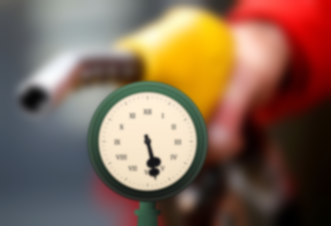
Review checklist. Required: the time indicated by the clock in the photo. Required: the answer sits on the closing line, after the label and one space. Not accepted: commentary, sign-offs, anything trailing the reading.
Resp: 5:28
